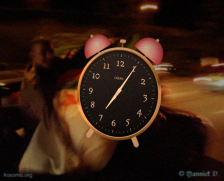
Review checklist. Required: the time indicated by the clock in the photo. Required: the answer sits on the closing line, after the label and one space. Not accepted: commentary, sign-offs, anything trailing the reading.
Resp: 7:05
